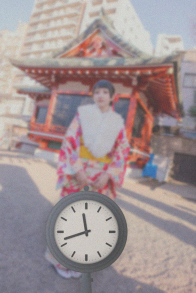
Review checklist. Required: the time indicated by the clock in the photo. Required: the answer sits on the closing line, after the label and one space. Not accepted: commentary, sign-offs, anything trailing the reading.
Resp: 11:42
